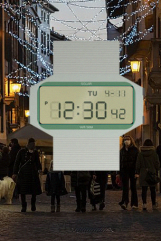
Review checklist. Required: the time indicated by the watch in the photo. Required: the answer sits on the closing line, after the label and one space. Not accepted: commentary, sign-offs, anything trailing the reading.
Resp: 12:30:42
